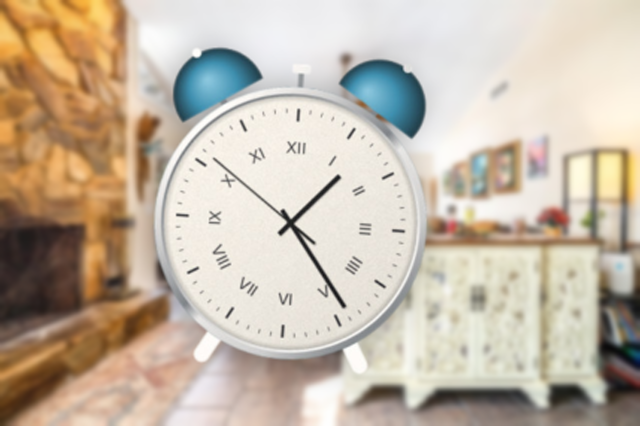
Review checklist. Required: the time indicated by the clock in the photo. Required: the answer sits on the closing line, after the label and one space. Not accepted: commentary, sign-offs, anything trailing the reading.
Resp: 1:23:51
